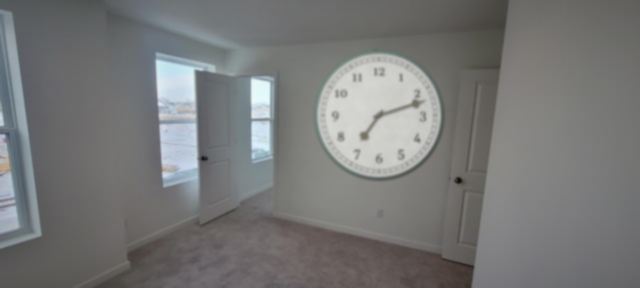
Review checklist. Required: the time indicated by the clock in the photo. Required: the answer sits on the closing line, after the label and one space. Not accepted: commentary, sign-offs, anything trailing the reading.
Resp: 7:12
